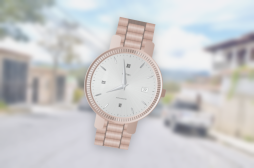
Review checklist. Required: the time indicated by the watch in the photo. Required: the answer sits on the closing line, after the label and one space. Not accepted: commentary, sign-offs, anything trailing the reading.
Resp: 7:58
